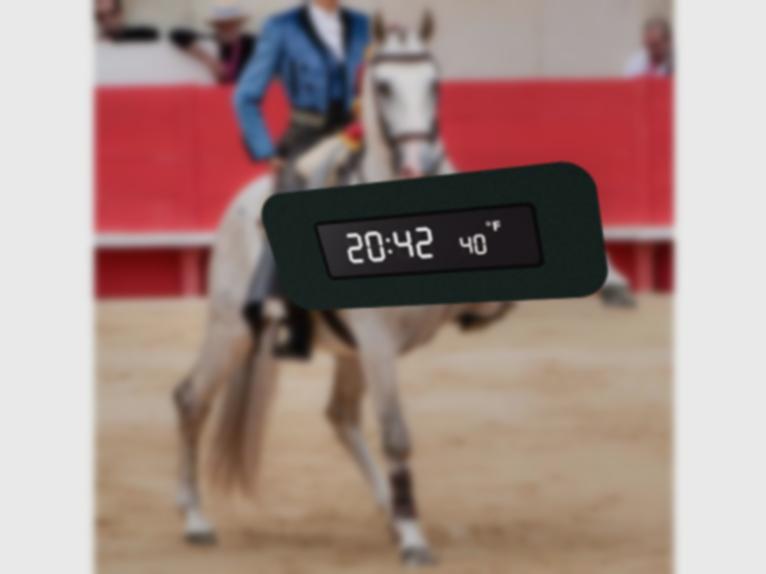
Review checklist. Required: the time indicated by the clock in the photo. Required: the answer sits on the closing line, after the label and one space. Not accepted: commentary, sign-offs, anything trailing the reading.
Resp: 20:42
